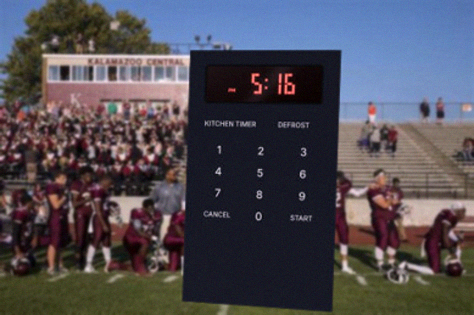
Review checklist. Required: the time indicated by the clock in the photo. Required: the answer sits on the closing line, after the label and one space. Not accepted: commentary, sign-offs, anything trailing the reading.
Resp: 5:16
